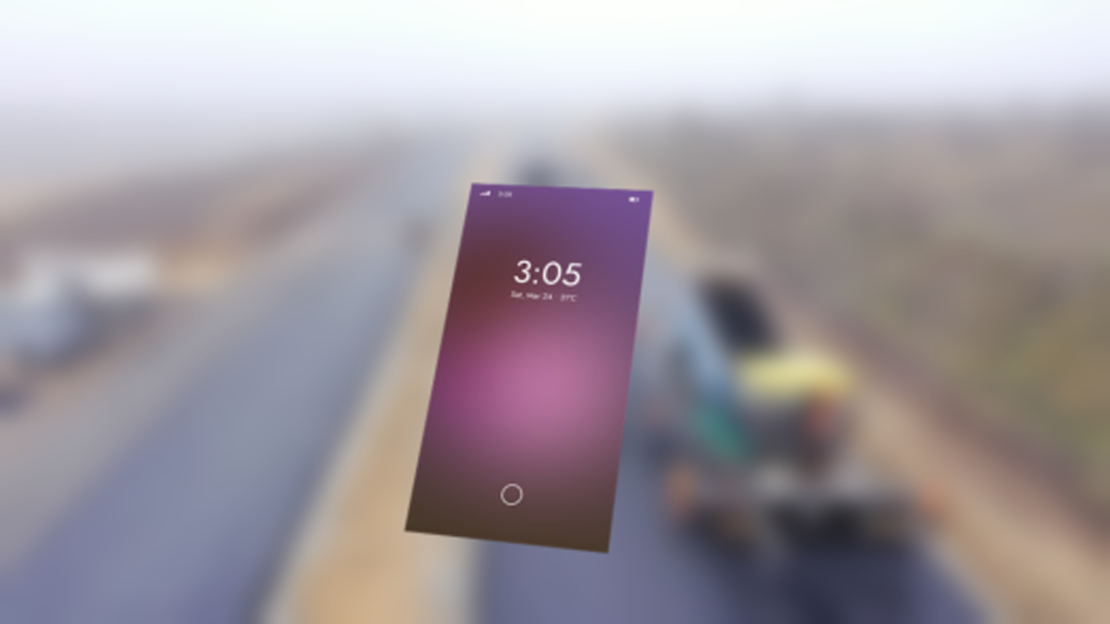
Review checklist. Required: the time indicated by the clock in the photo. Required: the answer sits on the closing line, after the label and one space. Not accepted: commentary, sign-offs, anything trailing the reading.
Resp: 3:05
